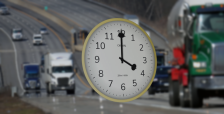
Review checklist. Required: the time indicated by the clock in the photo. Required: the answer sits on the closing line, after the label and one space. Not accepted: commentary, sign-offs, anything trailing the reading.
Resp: 4:00
